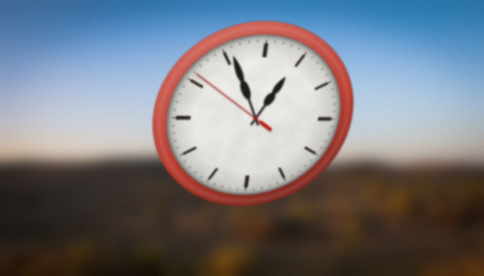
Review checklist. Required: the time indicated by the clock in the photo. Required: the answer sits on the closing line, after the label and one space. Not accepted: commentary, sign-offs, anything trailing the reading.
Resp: 12:55:51
